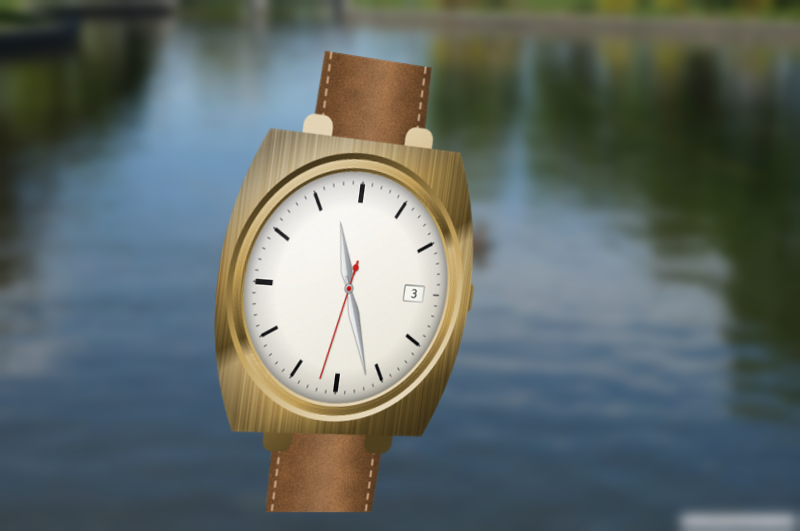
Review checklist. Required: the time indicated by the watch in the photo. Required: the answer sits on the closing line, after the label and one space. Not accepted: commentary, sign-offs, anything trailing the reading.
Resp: 11:26:32
